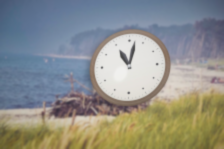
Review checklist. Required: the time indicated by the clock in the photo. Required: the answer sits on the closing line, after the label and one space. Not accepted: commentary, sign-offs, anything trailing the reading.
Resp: 11:02
